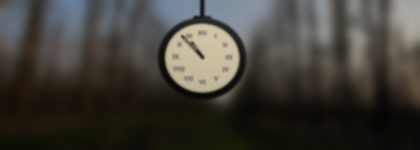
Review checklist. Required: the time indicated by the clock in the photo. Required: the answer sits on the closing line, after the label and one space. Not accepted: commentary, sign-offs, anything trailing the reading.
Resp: 10:53
